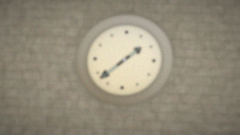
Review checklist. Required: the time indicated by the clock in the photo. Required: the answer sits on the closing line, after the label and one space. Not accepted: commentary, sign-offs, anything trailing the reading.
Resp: 1:38
